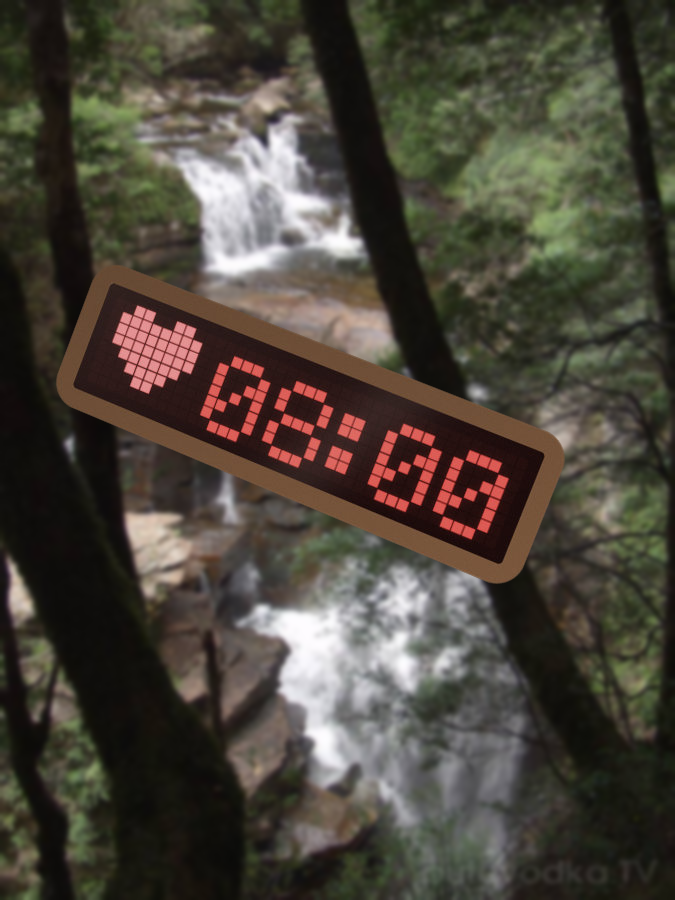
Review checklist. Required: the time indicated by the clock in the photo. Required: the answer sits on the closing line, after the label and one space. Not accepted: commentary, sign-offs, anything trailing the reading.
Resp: 8:00
